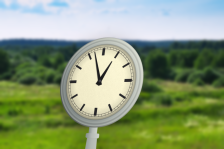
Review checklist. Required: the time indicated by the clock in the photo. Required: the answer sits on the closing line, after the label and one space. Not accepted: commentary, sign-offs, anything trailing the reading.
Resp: 12:57
